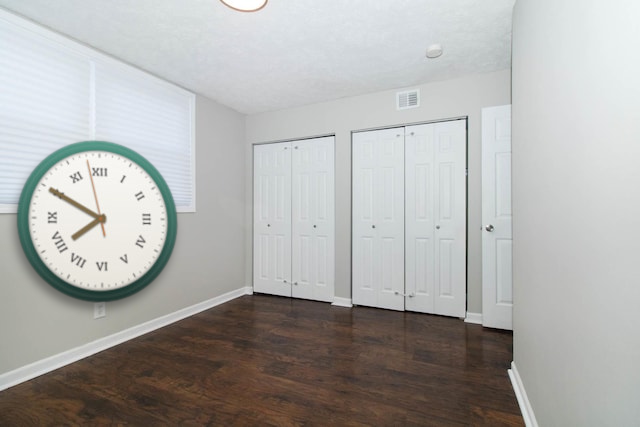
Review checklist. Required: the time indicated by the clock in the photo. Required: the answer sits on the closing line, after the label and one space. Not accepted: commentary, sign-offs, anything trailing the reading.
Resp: 7:49:58
